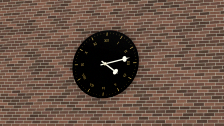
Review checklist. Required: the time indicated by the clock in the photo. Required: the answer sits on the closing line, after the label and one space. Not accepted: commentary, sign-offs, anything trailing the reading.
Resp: 4:13
